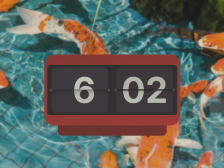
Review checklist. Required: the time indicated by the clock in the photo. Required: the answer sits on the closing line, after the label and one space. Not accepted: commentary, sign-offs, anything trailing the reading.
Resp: 6:02
